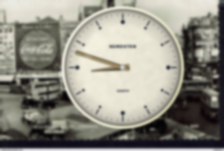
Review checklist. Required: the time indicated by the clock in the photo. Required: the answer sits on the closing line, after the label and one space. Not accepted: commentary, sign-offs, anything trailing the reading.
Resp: 8:48
